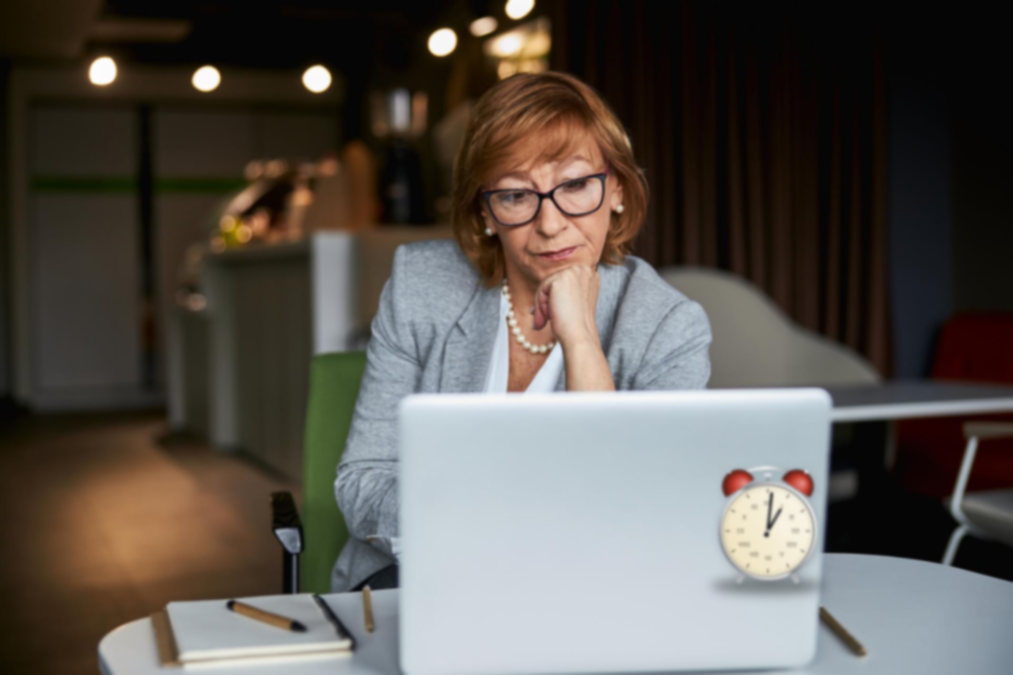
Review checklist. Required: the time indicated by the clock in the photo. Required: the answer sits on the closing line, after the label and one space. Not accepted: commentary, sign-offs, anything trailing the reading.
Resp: 1:01
